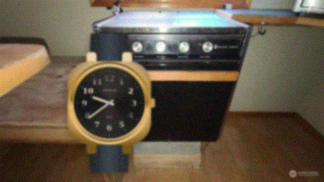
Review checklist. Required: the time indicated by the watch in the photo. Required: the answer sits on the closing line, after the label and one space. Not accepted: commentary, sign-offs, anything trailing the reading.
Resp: 9:39
